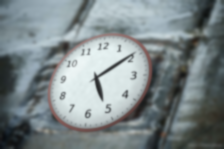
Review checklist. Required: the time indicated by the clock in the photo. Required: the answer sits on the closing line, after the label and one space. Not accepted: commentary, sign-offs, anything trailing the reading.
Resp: 5:09
